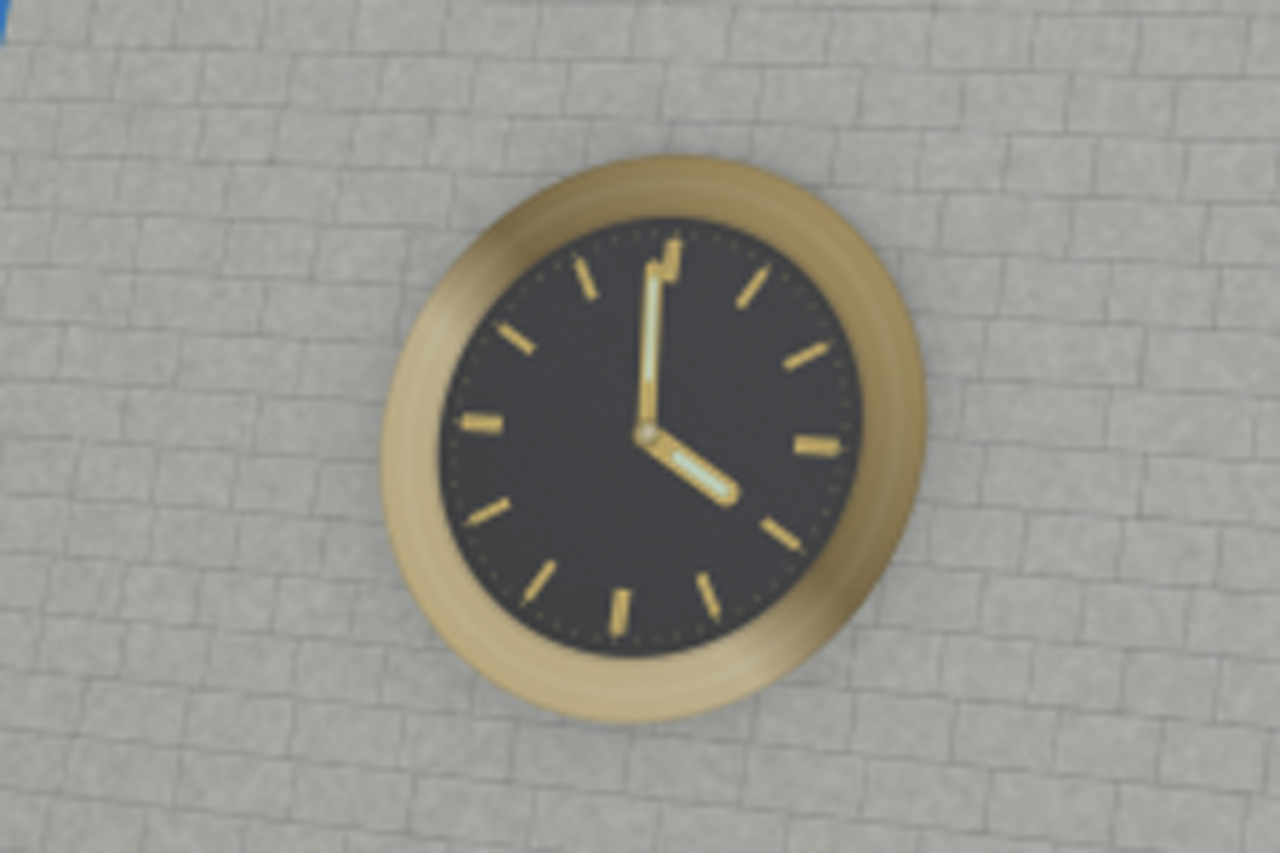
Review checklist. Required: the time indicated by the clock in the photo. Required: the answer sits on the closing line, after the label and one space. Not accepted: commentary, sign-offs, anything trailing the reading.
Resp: 3:59
